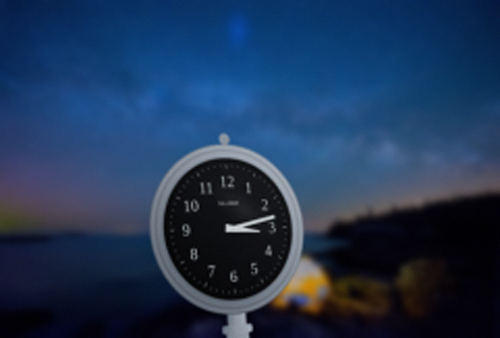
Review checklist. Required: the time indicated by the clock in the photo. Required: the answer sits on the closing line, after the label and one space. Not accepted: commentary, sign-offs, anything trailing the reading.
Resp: 3:13
